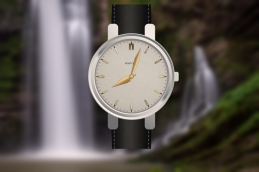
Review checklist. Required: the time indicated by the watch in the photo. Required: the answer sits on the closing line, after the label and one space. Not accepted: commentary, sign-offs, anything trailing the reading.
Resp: 8:03
